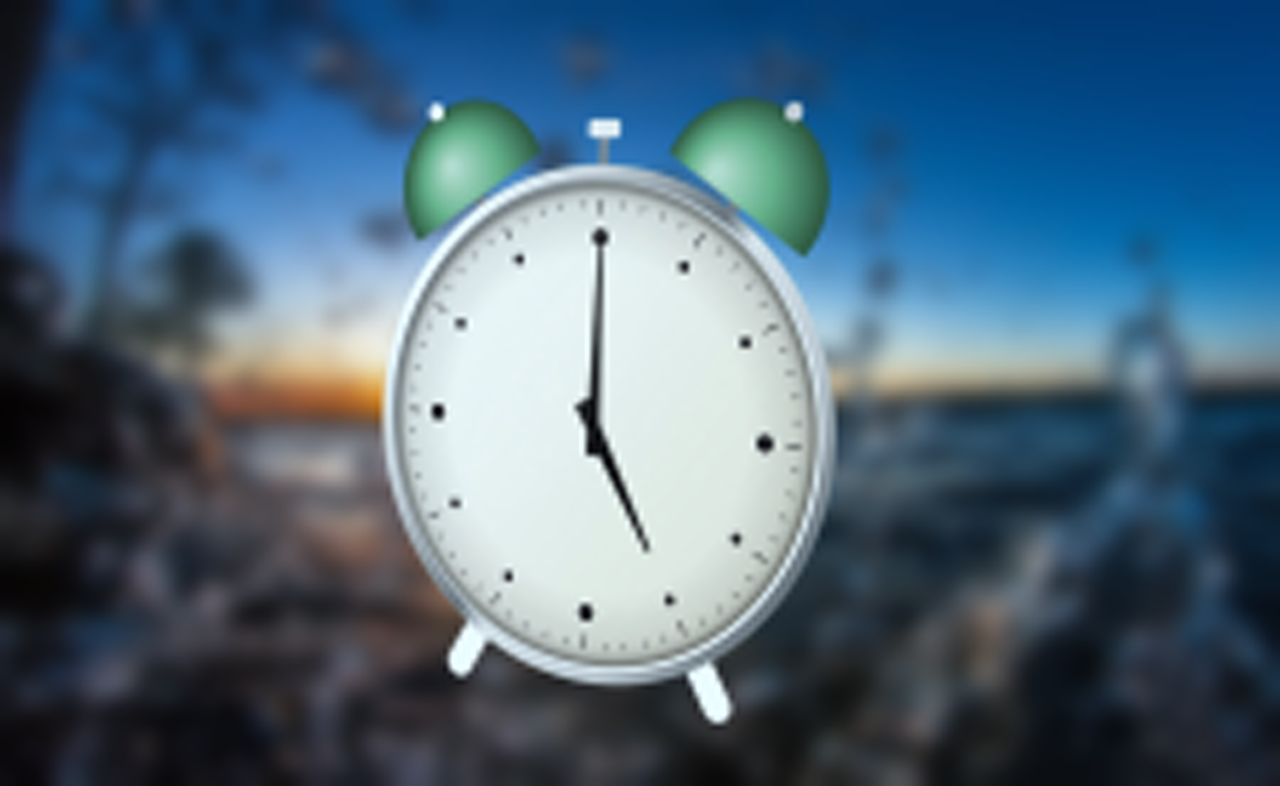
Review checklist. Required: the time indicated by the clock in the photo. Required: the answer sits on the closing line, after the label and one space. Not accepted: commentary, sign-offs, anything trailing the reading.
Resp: 5:00
